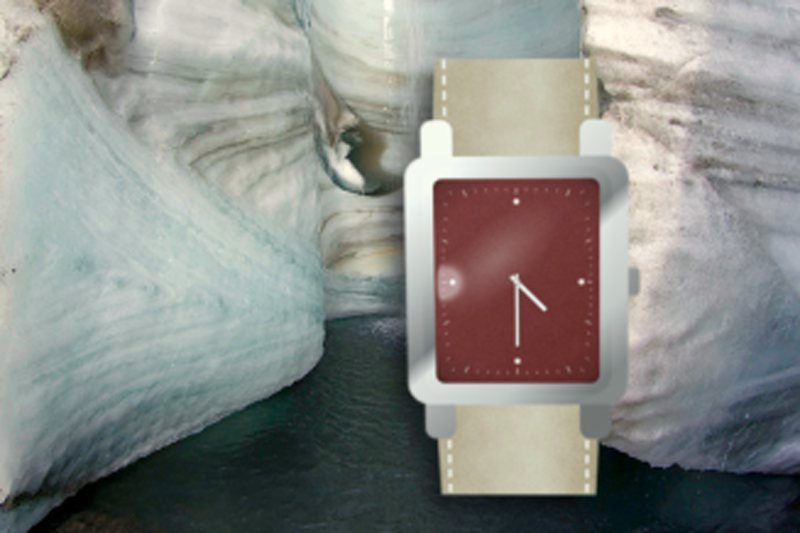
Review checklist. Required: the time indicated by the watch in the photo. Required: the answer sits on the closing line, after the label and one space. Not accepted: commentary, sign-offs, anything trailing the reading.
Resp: 4:30
